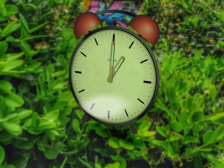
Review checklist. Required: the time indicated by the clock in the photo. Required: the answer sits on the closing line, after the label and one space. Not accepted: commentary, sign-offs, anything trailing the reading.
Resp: 1:00
